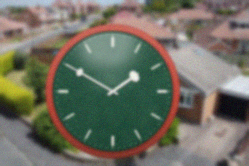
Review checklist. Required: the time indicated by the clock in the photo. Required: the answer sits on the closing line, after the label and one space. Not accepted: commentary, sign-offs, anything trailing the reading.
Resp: 1:50
